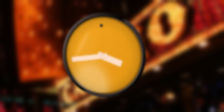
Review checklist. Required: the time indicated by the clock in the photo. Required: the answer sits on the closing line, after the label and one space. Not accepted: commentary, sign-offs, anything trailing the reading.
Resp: 3:44
